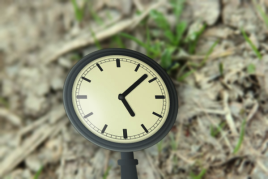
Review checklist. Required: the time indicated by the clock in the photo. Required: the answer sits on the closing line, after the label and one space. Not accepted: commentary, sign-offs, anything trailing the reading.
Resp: 5:08
